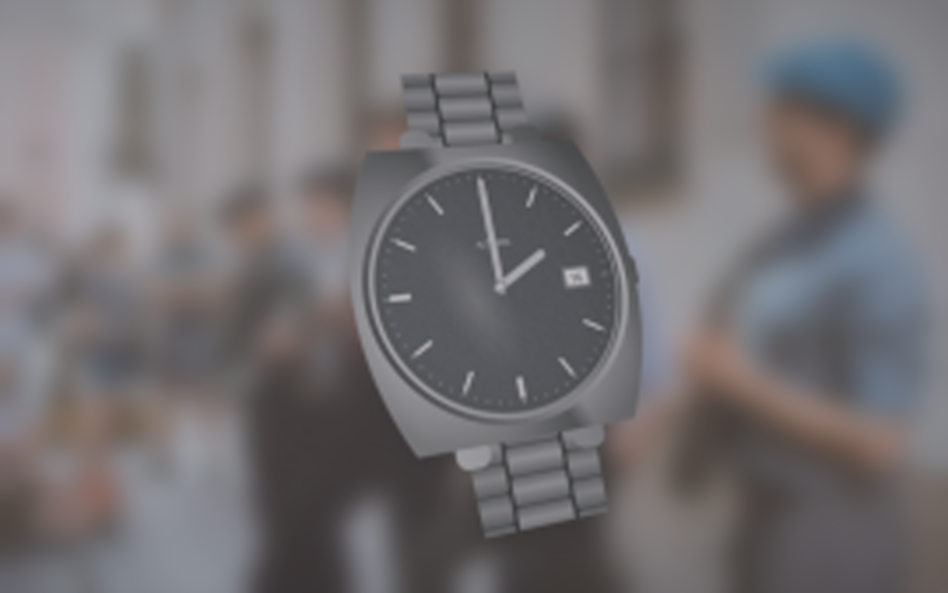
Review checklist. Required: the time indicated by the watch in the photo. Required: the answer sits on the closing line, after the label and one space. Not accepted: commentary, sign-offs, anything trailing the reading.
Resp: 2:00
